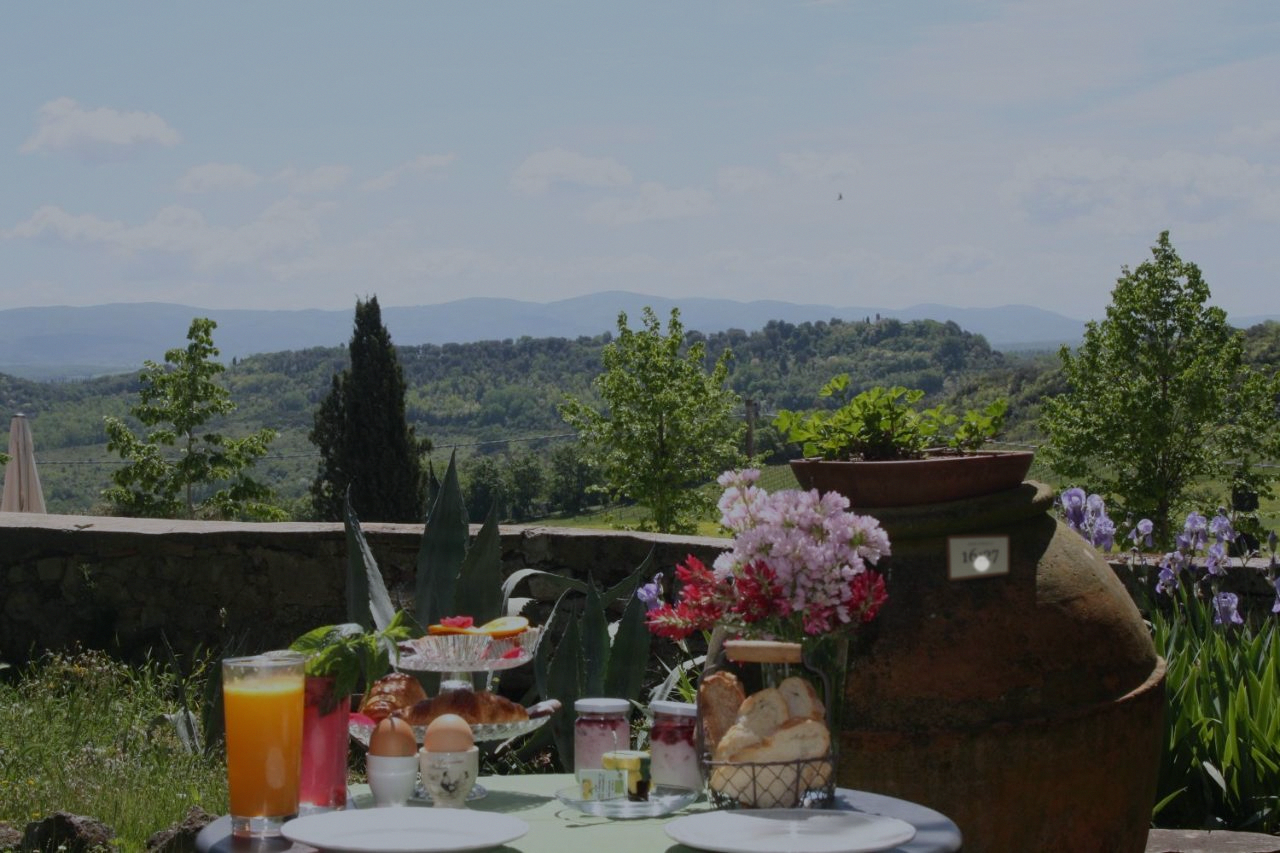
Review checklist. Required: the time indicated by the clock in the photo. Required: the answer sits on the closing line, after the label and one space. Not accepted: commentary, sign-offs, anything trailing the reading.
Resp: 16:27
